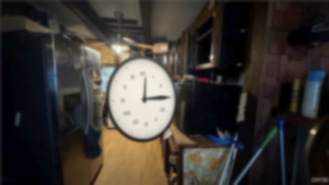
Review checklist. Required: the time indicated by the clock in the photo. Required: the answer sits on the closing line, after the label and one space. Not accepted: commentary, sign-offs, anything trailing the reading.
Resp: 12:15
